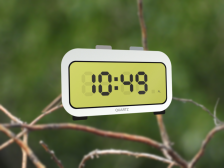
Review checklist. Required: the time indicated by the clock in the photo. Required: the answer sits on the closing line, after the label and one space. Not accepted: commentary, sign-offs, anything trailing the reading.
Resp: 10:49
